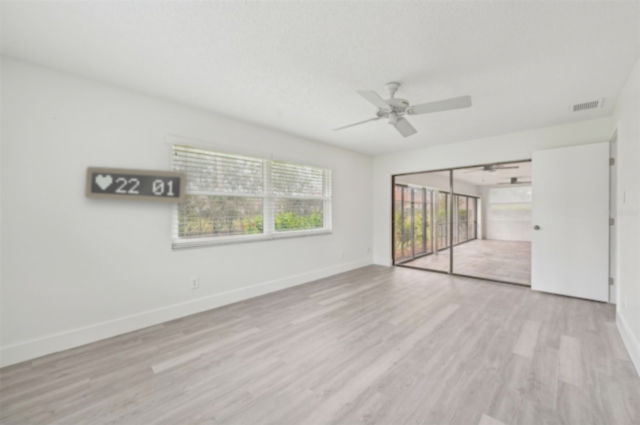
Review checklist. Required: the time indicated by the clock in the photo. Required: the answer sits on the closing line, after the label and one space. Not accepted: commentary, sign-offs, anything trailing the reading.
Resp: 22:01
